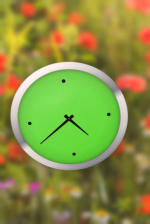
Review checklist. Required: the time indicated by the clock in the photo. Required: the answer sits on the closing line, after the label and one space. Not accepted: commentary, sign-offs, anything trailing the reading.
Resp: 4:39
